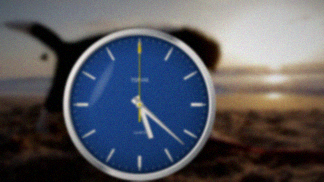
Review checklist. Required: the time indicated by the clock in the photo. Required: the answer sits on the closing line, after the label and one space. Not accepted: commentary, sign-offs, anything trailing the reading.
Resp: 5:22:00
